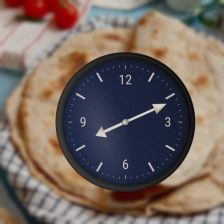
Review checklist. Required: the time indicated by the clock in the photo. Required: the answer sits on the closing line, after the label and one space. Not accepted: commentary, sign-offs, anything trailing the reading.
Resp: 8:11
